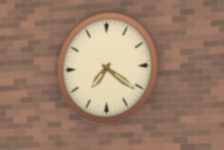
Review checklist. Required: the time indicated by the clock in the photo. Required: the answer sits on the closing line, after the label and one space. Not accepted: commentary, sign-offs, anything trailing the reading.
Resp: 7:21
